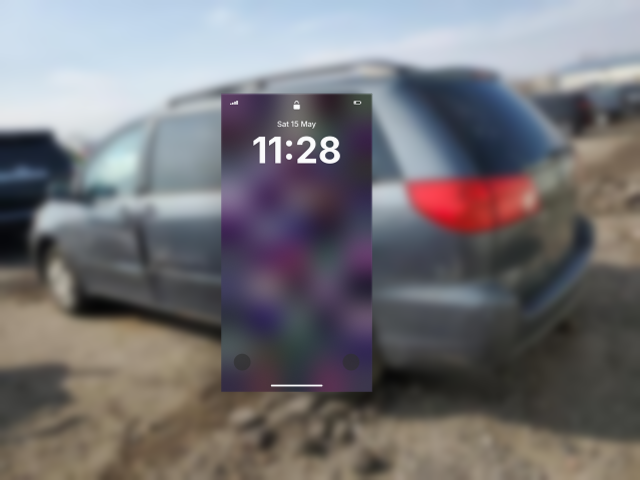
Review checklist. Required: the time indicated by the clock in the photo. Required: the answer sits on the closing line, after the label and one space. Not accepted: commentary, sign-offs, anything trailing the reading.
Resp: 11:28
